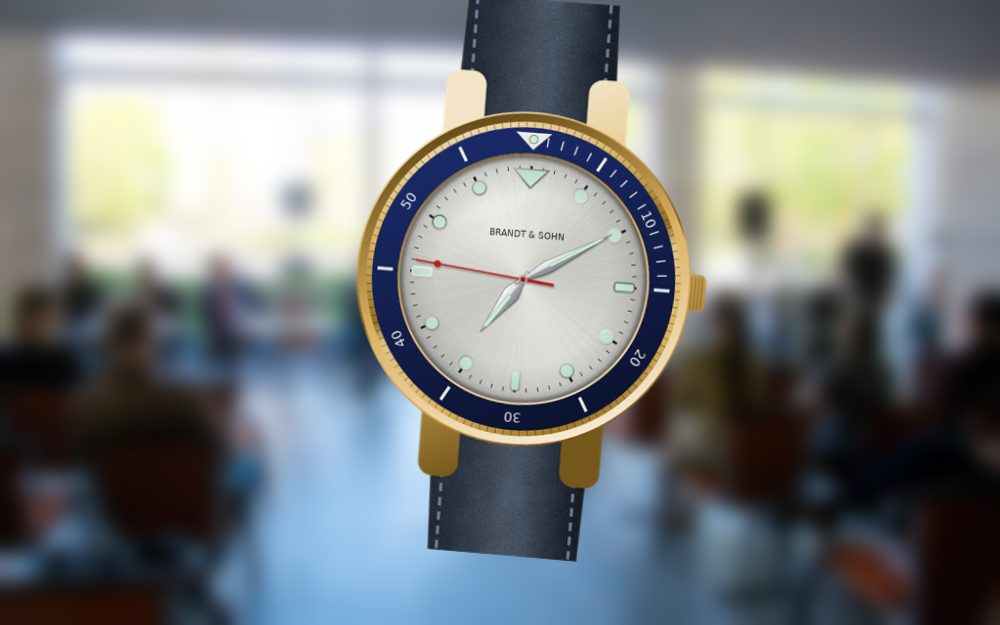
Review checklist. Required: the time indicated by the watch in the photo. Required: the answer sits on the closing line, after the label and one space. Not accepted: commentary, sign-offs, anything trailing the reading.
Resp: 7:09:46
